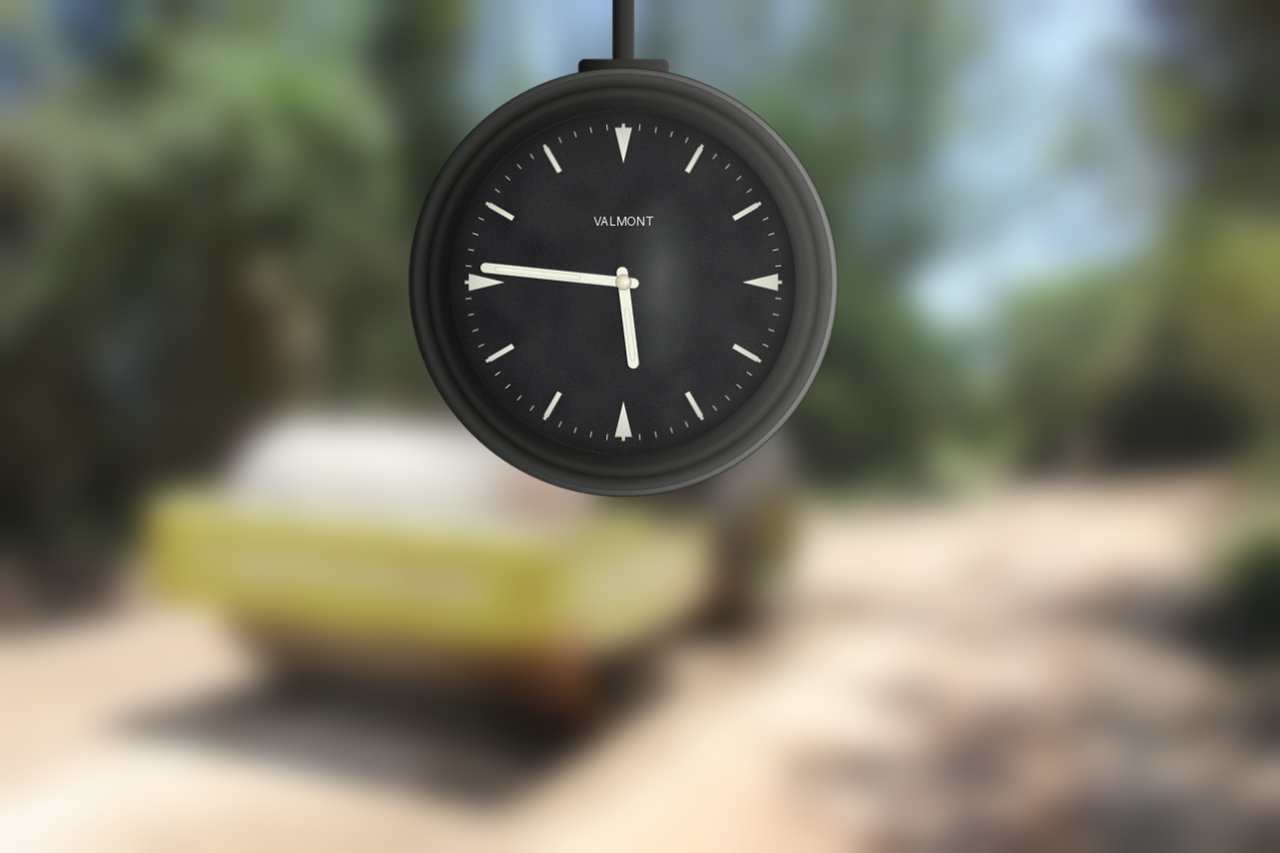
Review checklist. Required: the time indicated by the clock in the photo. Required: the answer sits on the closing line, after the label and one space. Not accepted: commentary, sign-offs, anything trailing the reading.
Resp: 5:46
